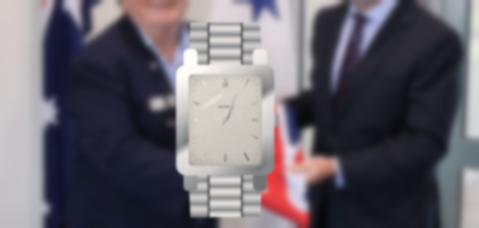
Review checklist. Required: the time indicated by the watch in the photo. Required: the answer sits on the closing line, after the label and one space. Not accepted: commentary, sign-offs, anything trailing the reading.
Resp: 1:04
